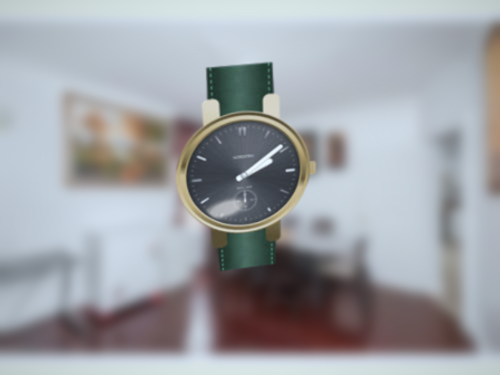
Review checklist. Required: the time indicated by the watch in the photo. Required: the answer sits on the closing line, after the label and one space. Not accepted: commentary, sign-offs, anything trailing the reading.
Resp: 2:09
